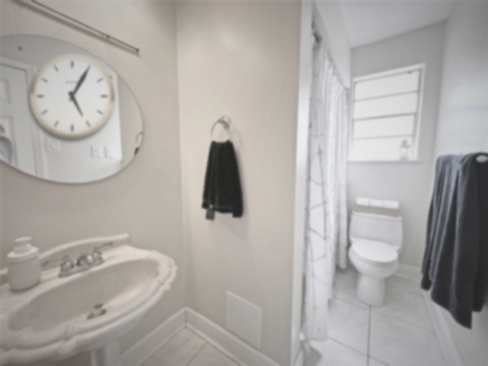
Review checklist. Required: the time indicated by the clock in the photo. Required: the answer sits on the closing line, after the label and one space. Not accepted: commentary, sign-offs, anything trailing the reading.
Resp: 5:05
